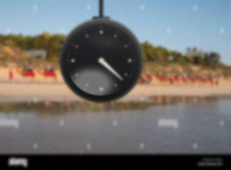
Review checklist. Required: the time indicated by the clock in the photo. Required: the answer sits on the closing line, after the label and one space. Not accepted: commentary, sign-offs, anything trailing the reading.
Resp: 4:22
